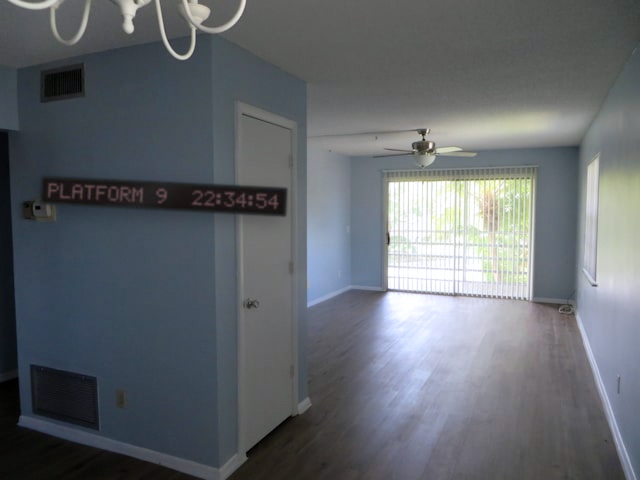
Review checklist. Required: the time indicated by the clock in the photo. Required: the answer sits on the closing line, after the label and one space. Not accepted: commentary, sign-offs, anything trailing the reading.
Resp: 22:34:54
